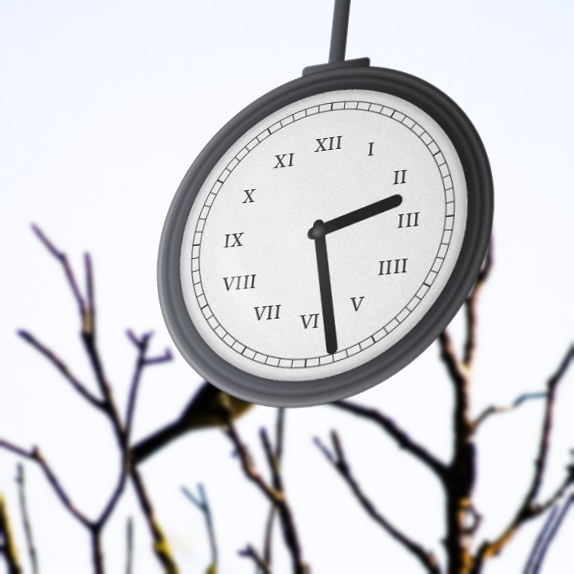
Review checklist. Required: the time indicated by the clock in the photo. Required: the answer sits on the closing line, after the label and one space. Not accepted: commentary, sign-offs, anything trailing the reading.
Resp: 2:28
